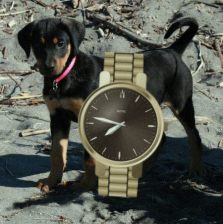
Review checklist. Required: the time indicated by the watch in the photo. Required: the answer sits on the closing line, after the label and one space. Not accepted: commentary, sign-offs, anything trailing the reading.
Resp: 7:47
